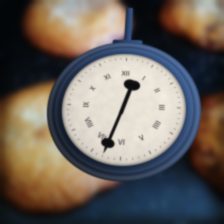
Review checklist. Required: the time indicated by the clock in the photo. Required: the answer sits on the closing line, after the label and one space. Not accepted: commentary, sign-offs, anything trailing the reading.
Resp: 12:33
